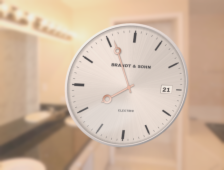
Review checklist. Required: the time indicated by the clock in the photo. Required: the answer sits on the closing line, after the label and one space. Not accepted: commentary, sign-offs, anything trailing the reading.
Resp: 7:56
